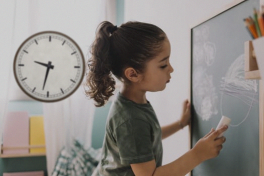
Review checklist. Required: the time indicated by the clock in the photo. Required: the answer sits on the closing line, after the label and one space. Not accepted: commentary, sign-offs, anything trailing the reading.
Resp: 9:32
